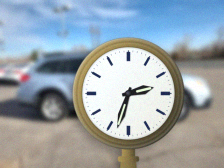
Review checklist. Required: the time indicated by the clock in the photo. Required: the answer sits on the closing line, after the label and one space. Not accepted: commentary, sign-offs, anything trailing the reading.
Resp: 2:33
